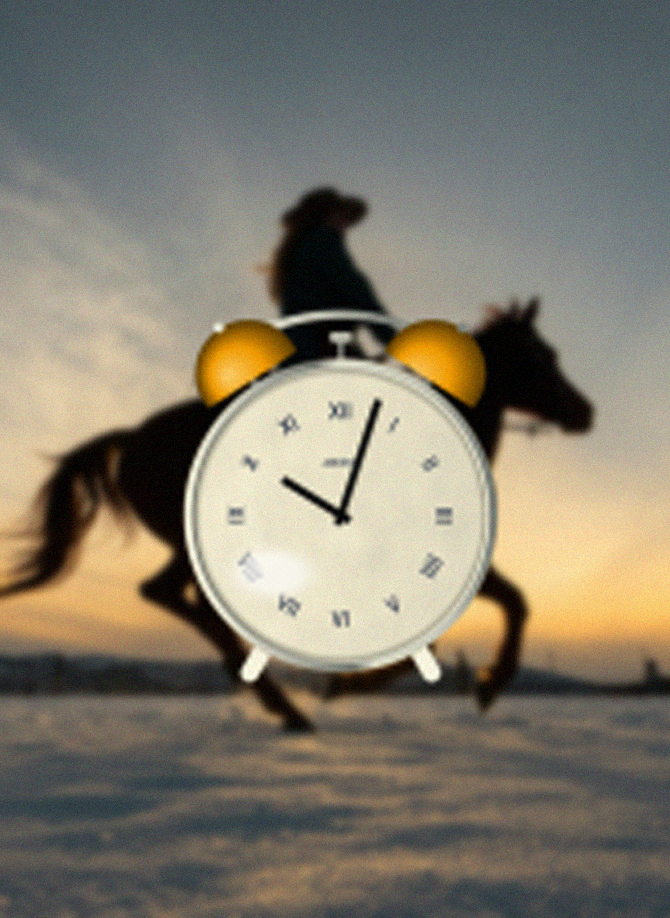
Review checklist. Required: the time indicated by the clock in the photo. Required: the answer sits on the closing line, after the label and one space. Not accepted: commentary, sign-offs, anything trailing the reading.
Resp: 10:03
